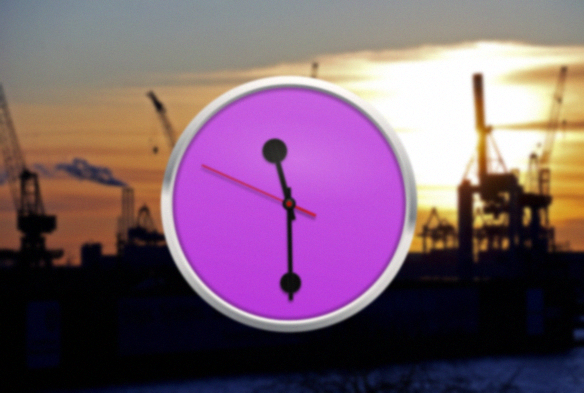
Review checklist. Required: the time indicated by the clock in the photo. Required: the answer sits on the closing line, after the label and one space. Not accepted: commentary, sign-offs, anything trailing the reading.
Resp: 11:29:49
